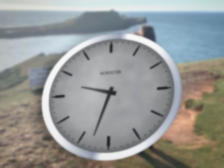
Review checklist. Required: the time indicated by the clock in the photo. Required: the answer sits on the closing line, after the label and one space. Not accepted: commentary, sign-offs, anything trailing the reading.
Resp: 9:33
